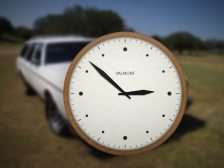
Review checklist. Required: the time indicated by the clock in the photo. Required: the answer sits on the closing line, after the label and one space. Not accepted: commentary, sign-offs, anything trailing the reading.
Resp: 2:52
